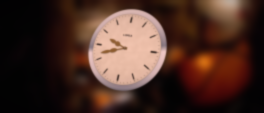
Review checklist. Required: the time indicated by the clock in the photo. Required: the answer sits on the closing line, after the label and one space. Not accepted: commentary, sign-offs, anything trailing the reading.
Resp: 9:42
